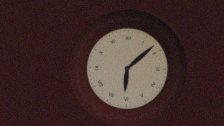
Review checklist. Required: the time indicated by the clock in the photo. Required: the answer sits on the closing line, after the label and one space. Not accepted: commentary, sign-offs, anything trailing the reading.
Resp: 6:08
